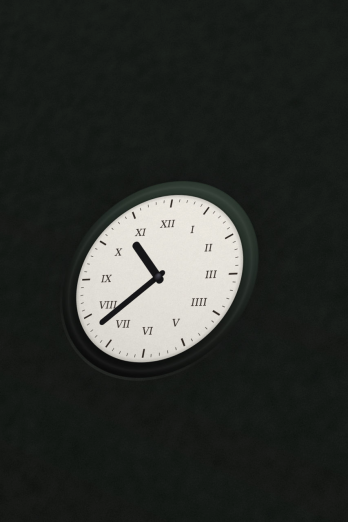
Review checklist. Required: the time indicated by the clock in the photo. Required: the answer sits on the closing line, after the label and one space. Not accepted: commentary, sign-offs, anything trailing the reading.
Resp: 10:38
